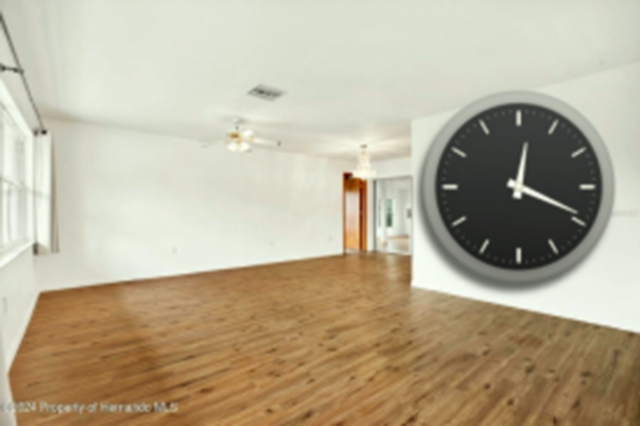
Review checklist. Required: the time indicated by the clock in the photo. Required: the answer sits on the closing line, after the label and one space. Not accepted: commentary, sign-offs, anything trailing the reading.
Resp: 12:19
